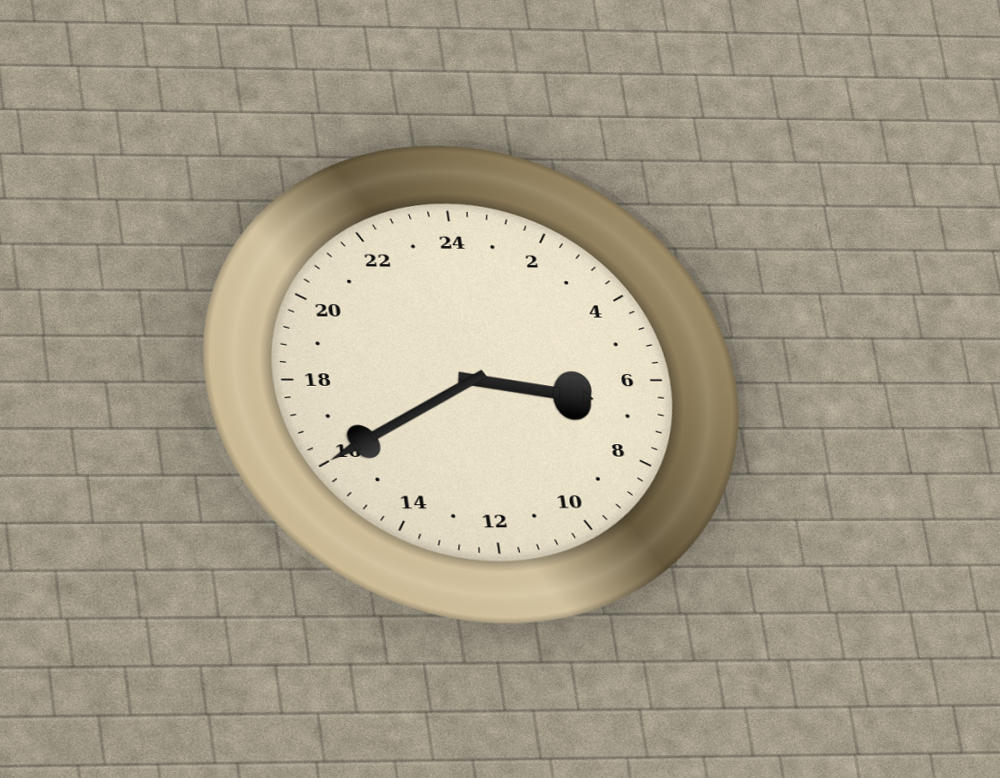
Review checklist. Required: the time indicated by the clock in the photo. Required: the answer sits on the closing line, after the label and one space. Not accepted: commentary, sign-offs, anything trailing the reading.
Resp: 6:40
